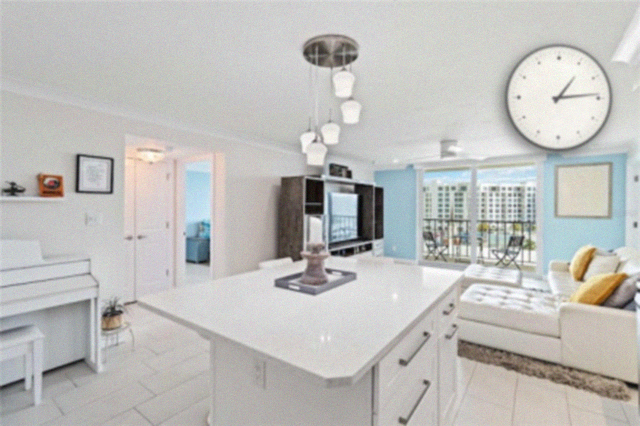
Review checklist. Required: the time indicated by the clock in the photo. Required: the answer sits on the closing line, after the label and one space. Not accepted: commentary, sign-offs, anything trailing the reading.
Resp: 1:14
